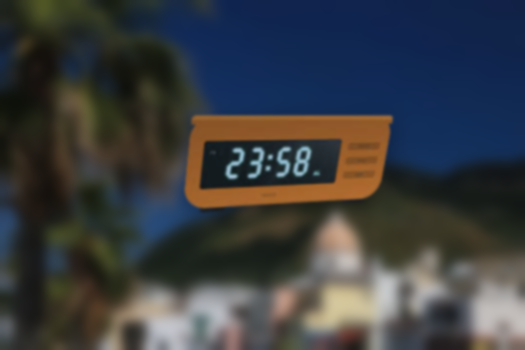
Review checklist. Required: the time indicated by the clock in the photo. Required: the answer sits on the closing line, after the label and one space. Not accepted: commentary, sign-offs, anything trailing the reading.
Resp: 23:58
